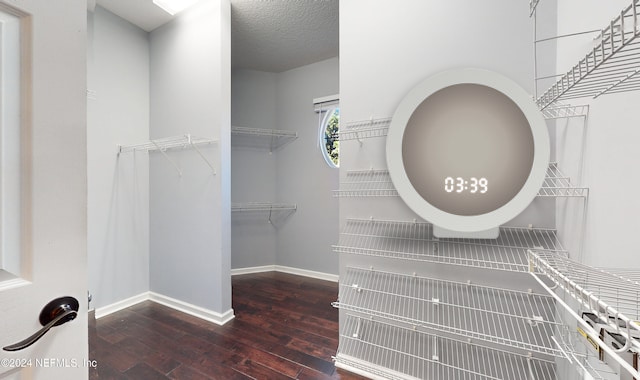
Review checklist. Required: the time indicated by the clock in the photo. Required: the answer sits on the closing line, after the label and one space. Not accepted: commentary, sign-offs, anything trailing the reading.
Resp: 3:39
